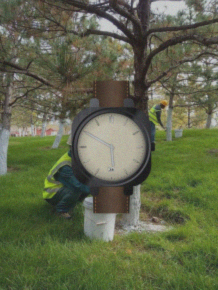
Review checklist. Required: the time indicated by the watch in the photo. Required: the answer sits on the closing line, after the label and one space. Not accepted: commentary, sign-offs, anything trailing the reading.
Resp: 5:50
